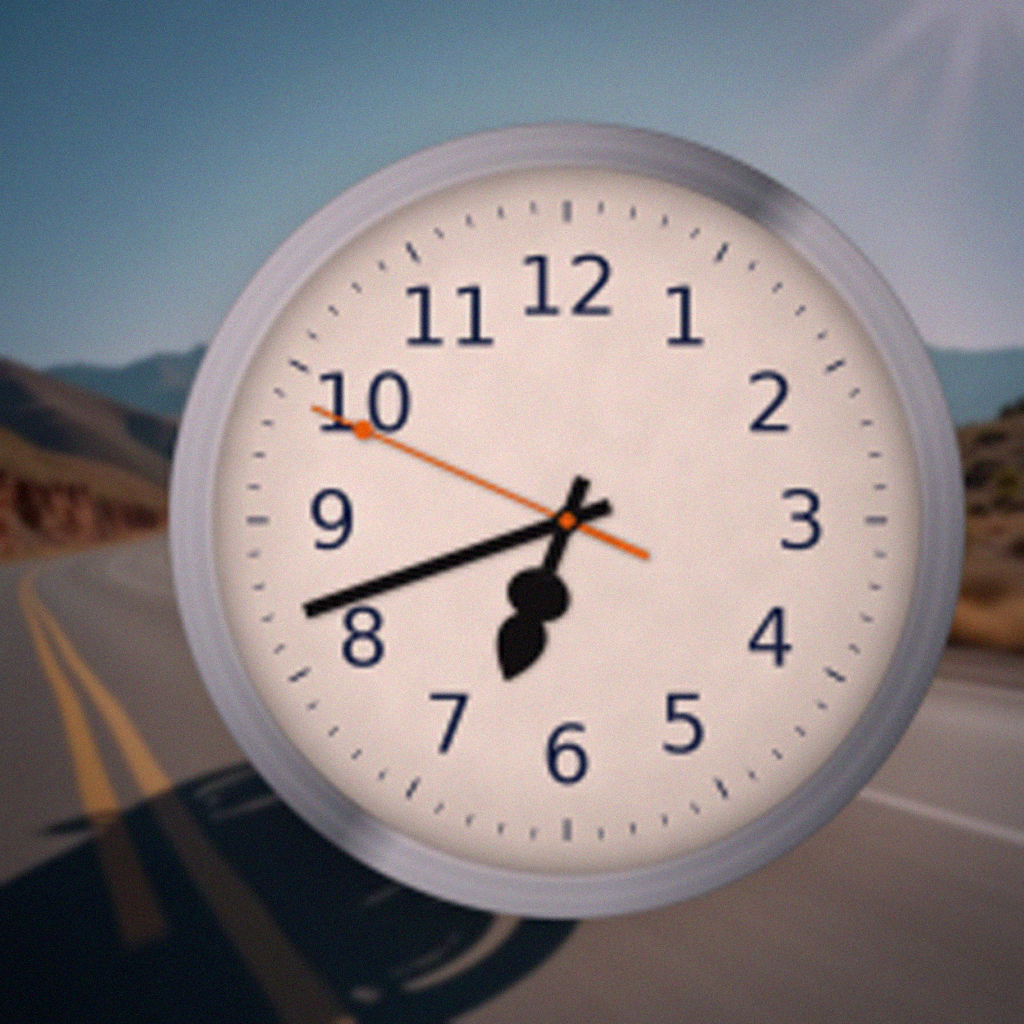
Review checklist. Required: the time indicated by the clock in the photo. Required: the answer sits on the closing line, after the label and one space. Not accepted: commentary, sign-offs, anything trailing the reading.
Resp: 6:41:49
